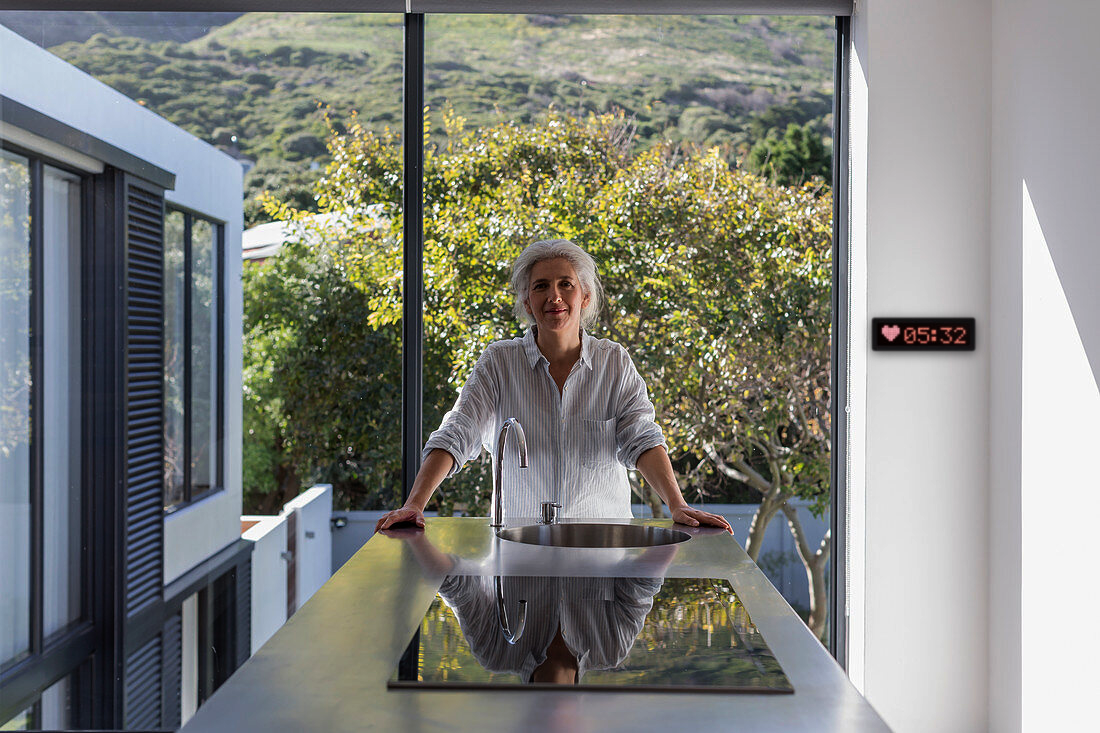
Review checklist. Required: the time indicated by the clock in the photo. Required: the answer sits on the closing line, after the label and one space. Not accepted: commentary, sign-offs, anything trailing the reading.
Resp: 5:32
